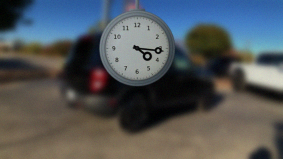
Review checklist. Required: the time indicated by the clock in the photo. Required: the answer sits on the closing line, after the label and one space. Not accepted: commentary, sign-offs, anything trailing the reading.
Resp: 4:16
